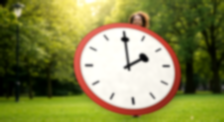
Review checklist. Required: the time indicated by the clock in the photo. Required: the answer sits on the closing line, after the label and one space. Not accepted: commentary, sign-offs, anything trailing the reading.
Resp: 2:00
